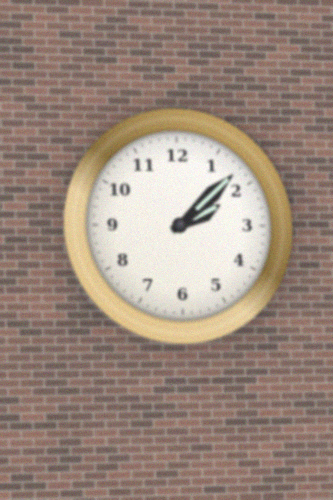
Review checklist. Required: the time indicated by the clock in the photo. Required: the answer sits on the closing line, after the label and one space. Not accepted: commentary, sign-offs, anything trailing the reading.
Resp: 2:08
